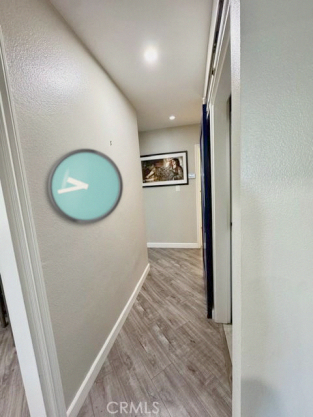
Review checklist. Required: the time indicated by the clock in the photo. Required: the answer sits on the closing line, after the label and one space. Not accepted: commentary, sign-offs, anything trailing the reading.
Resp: 9:43
